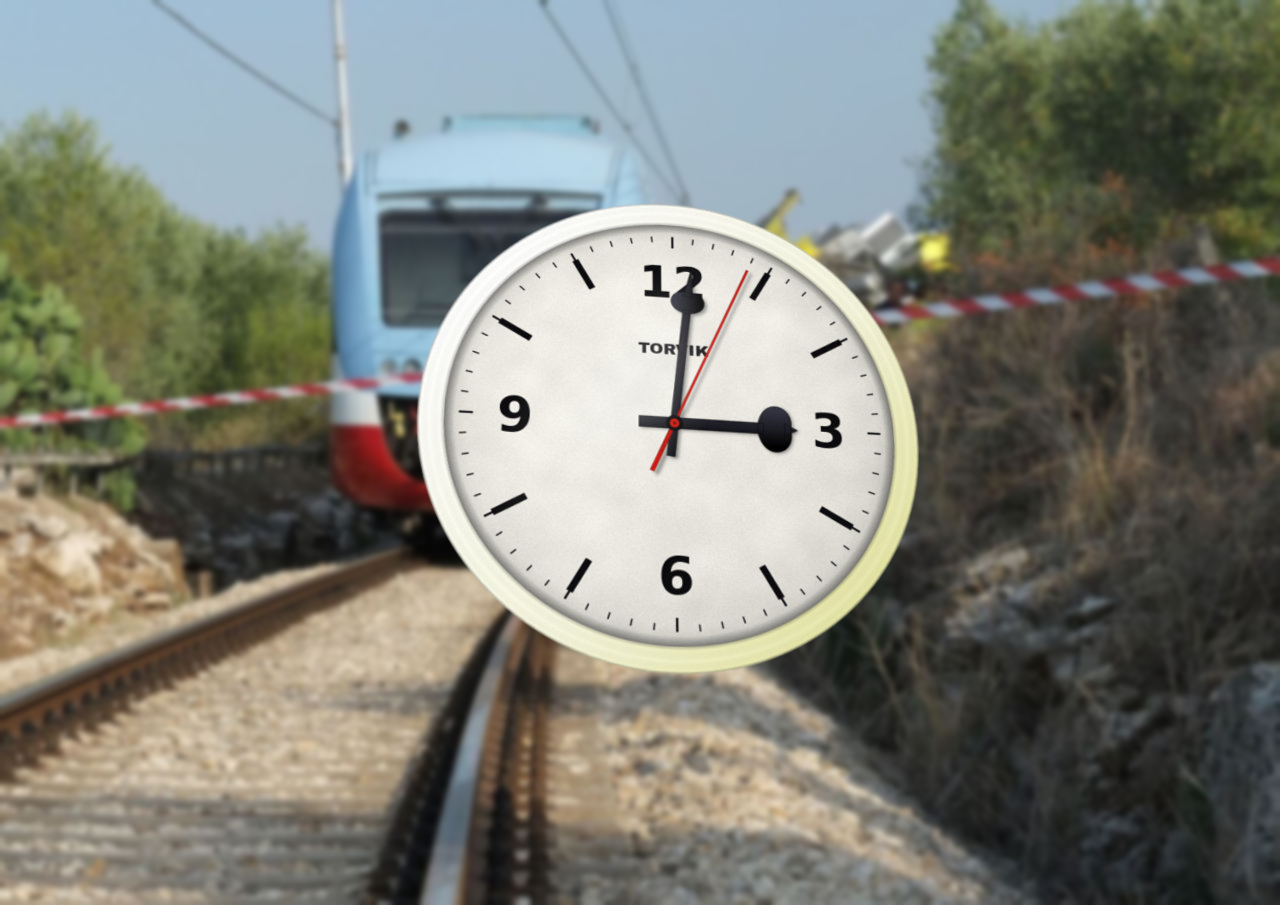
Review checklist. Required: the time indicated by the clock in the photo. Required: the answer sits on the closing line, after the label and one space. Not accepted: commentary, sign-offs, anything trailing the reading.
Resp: 3:01:04
